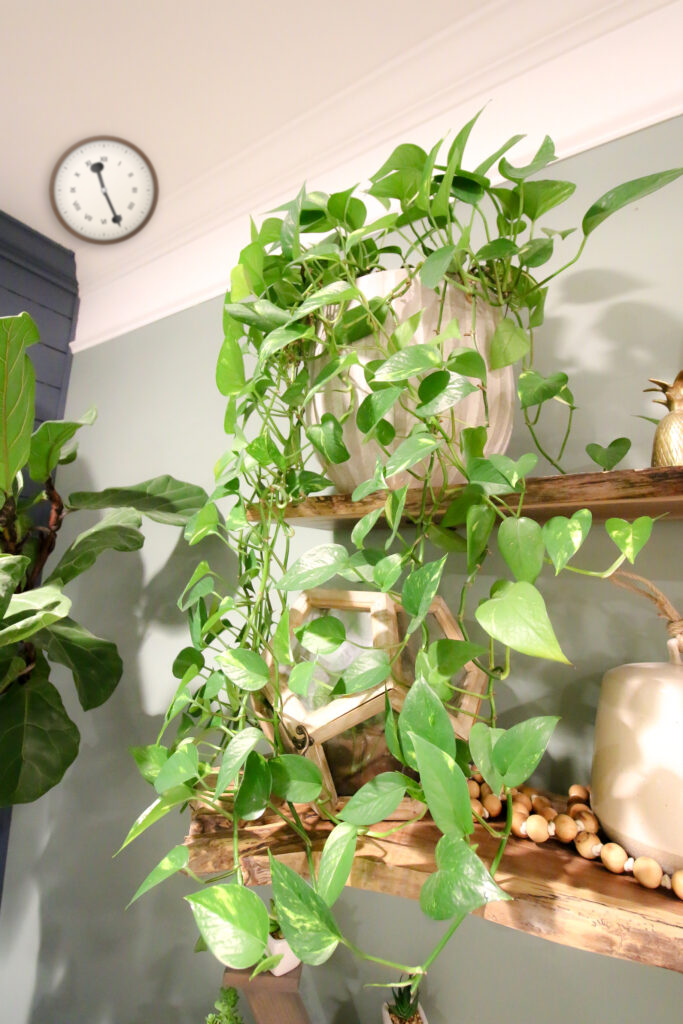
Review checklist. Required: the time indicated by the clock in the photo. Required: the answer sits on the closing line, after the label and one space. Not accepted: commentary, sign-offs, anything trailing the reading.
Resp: 11:26
